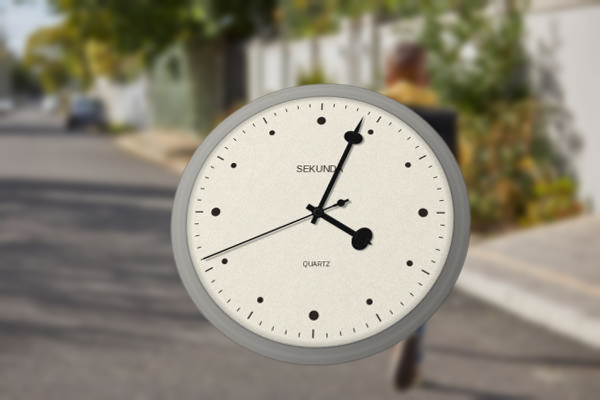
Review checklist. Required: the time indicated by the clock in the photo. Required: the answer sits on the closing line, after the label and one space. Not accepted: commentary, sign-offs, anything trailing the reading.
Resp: 4:03:41
